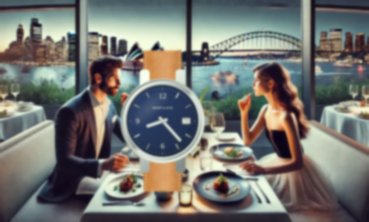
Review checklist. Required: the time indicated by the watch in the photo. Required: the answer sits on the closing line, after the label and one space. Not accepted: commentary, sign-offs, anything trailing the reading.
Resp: 8:23
